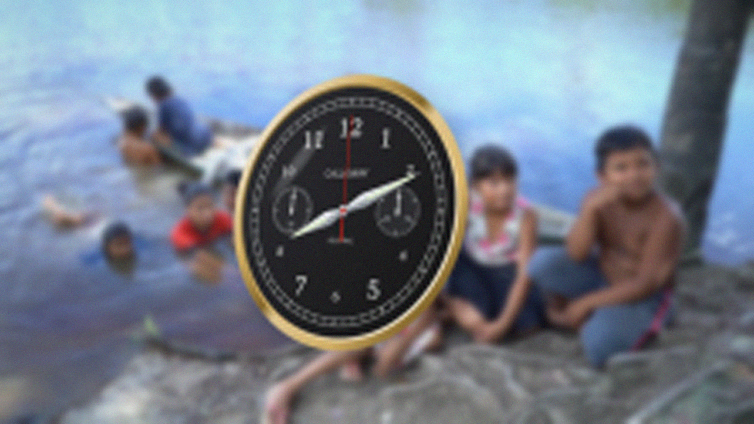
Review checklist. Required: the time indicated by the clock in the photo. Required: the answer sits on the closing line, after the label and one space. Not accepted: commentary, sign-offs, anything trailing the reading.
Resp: 8:11
